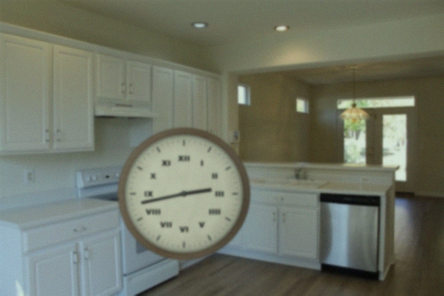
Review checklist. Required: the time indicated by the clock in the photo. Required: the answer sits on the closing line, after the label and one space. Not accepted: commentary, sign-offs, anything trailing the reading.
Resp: 2:43
